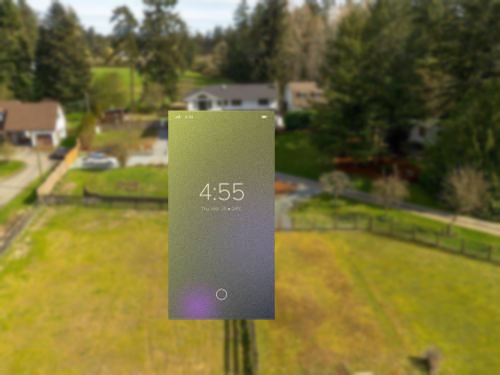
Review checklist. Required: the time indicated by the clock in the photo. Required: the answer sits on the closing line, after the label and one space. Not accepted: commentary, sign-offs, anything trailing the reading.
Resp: 4:55
